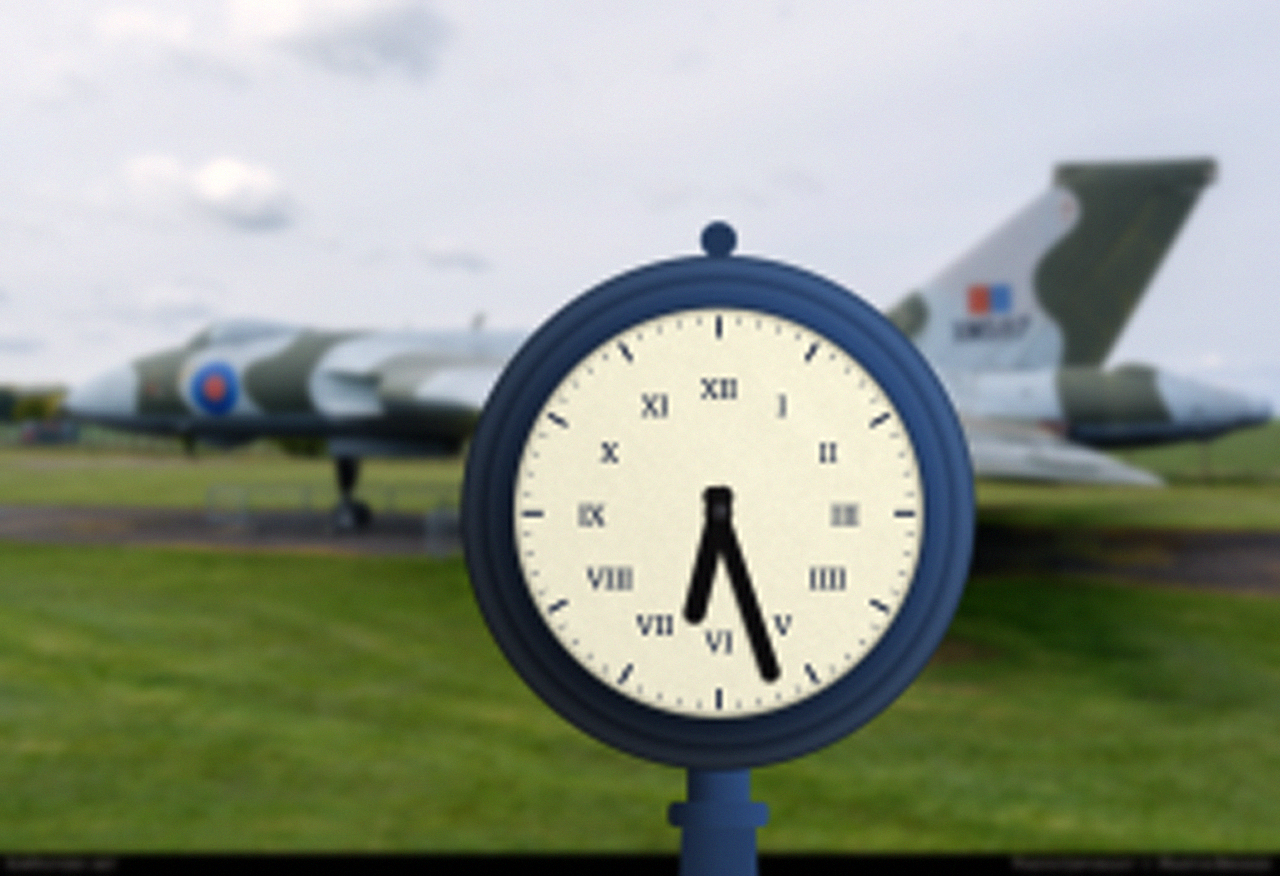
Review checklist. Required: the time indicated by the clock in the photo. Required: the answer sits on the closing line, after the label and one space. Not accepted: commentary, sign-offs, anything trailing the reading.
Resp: 6:27
